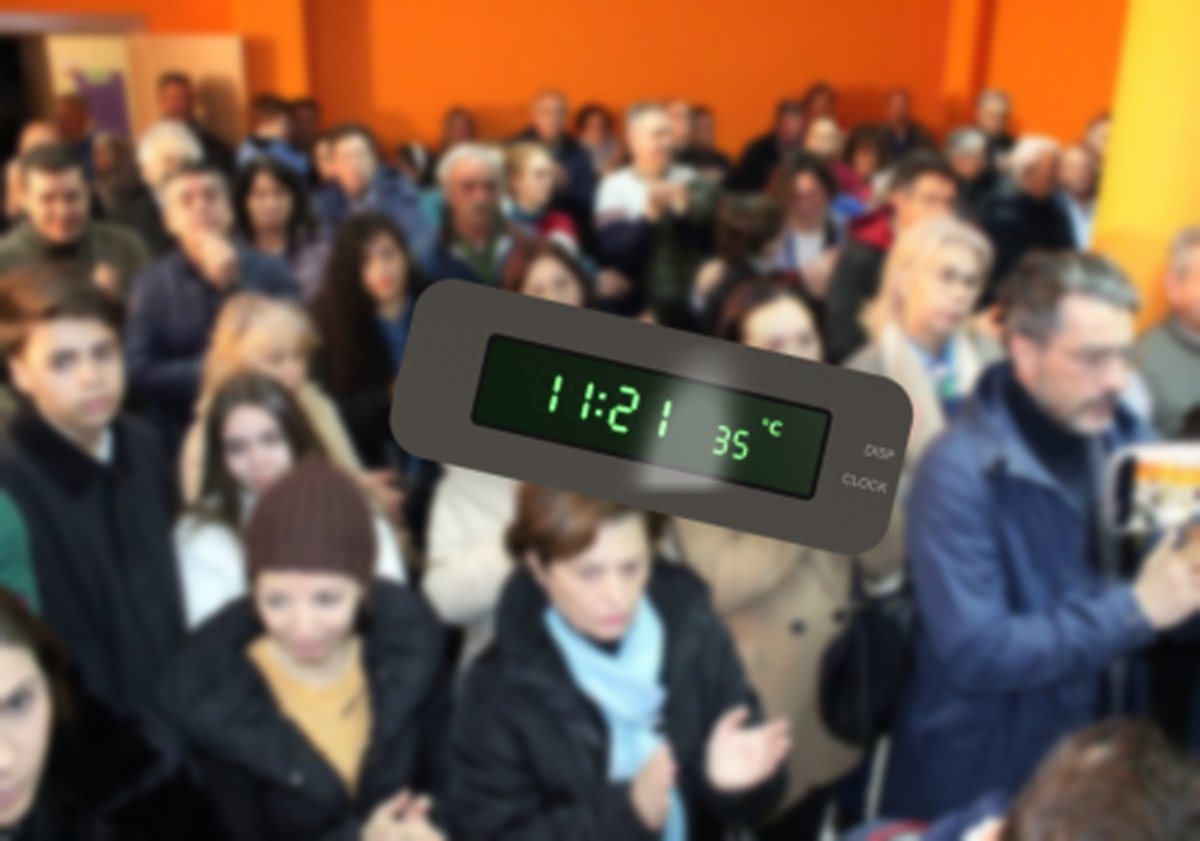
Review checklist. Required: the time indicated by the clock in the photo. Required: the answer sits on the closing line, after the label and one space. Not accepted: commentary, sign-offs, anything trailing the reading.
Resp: 11:21
